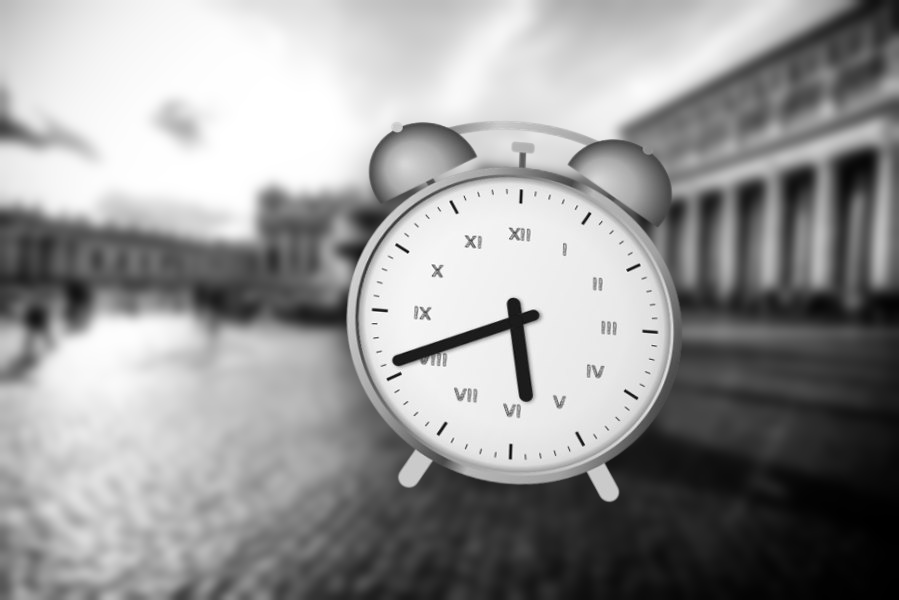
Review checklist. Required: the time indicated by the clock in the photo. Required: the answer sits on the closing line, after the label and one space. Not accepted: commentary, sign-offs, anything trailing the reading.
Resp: 5:41
